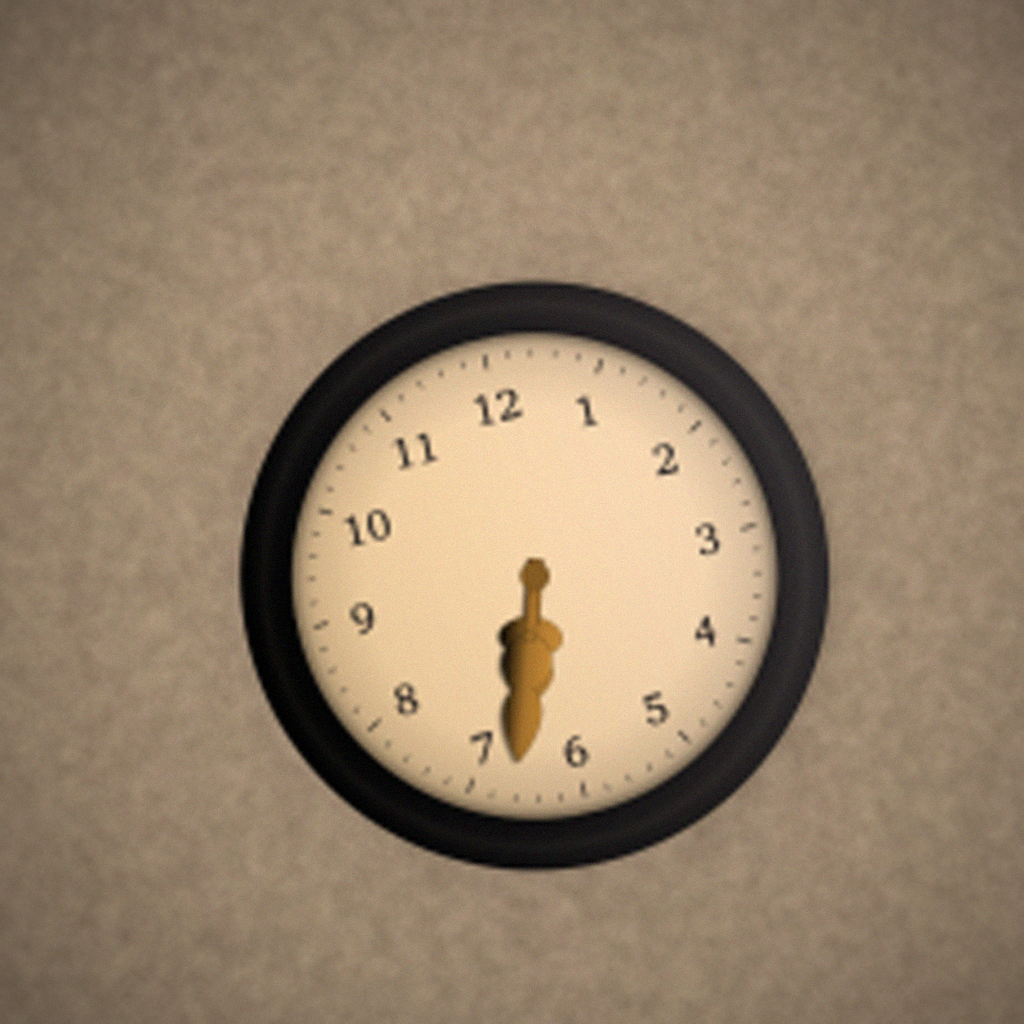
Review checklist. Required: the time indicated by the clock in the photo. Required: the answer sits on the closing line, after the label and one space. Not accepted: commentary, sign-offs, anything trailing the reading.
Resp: 6:33
